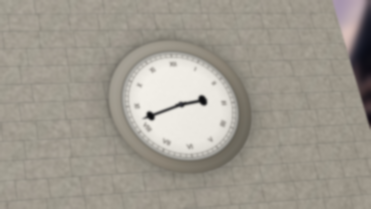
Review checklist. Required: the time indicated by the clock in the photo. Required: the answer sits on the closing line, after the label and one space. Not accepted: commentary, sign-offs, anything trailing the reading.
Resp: 2:42
